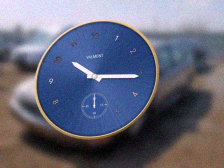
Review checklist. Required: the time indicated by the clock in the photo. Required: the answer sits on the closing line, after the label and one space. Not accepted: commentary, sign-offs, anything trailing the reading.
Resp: 10:16
